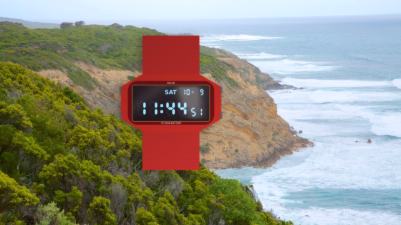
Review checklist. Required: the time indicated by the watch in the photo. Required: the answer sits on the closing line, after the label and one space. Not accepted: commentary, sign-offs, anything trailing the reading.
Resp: 11:44:51
